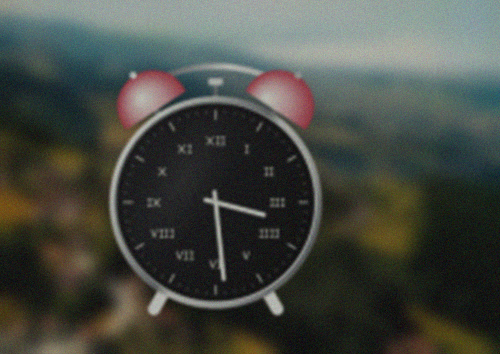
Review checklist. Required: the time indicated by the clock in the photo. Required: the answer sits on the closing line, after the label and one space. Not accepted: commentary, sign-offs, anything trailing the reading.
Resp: 3:29
